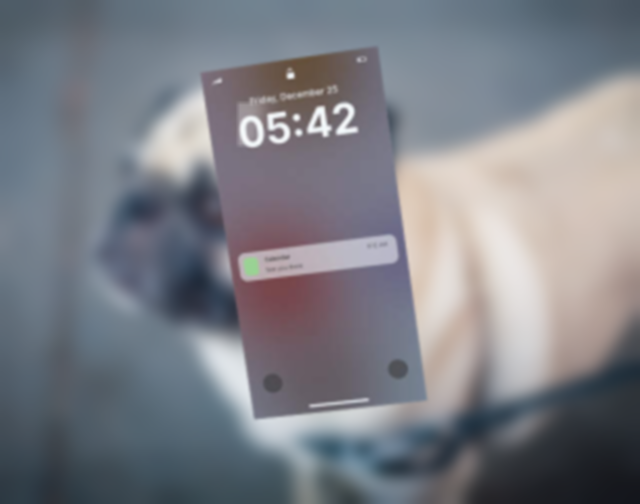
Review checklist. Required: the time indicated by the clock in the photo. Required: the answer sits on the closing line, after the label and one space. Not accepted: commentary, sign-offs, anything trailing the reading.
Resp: 5:42
